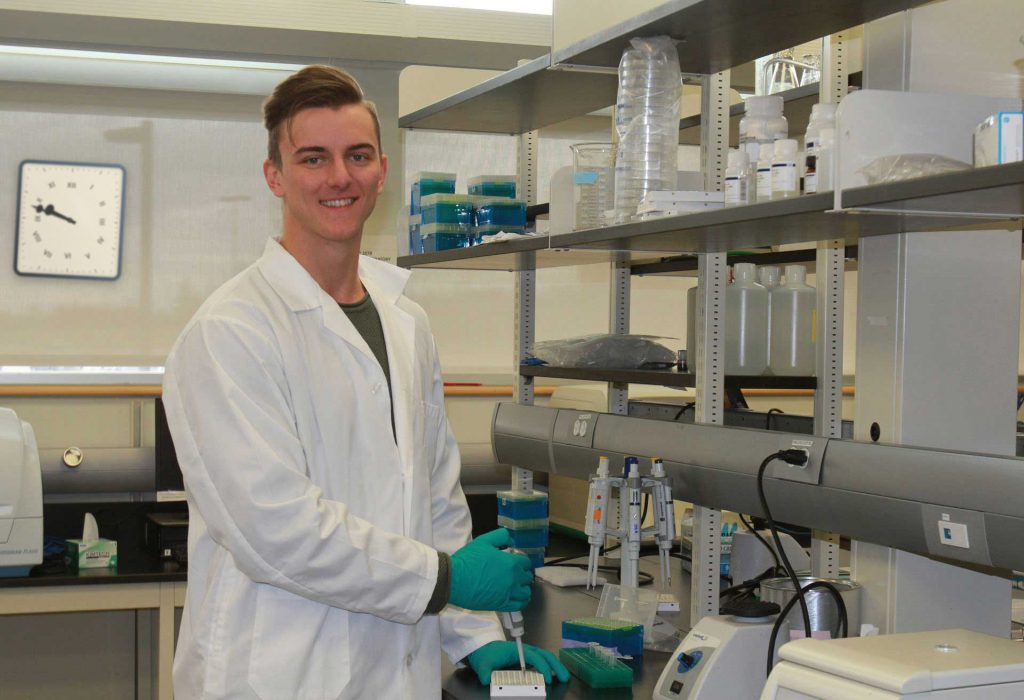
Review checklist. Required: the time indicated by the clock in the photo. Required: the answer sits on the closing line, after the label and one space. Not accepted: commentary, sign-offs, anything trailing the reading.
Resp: 9:48
